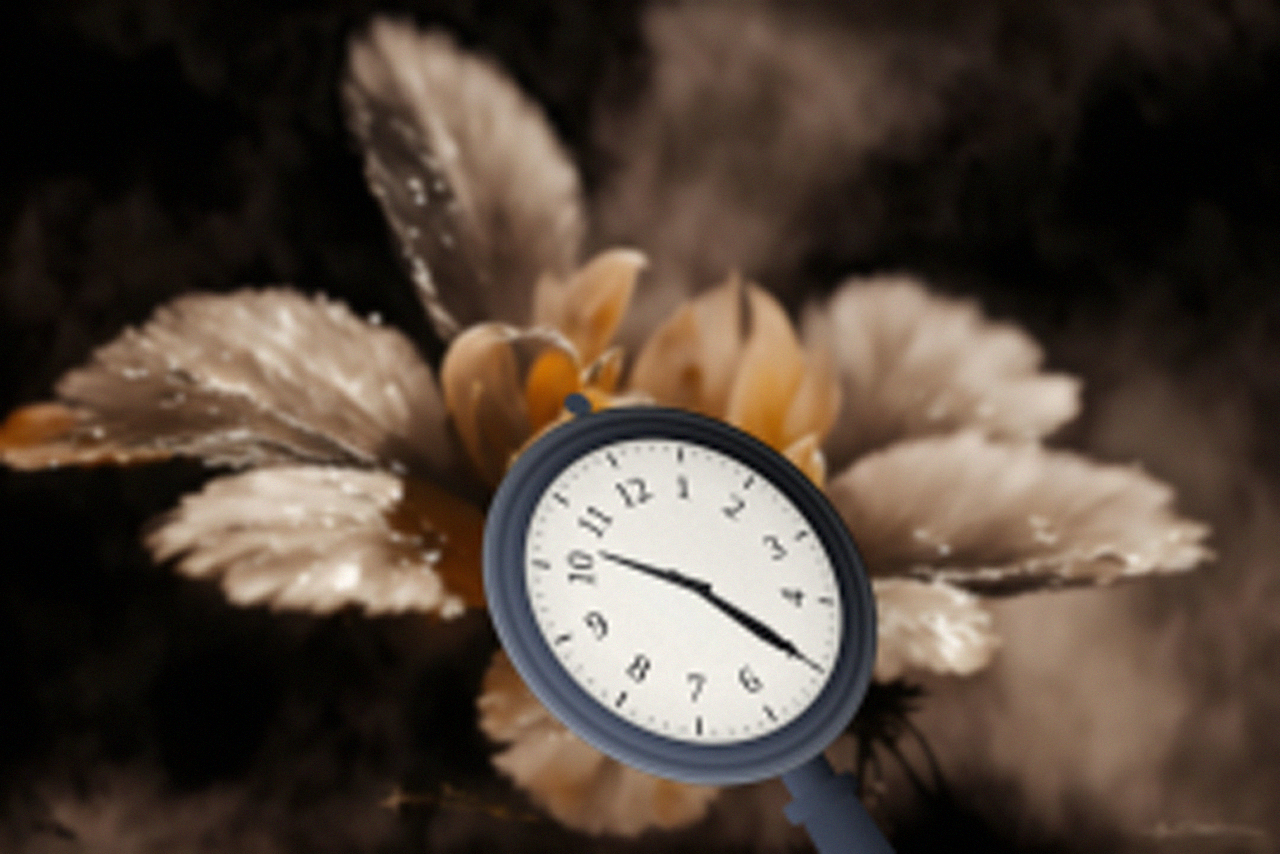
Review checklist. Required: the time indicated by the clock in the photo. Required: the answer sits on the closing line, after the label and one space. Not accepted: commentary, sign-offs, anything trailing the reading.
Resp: 10:25
